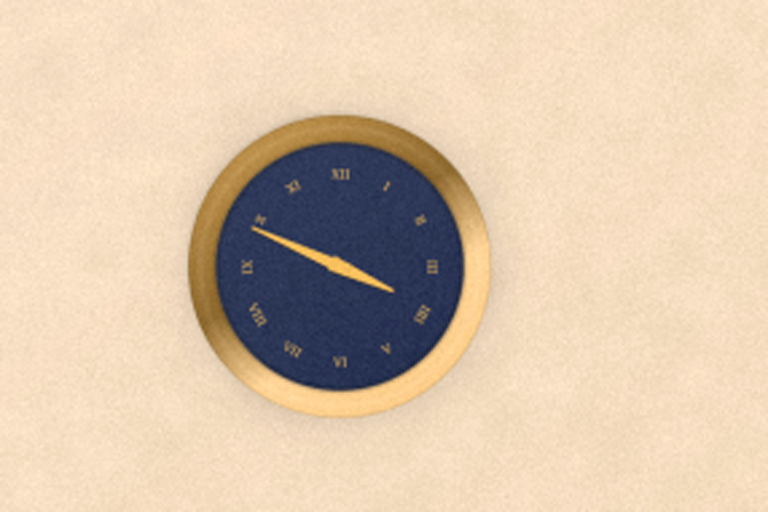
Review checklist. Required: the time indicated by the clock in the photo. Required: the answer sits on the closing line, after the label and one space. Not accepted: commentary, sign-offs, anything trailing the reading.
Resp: 3:49
